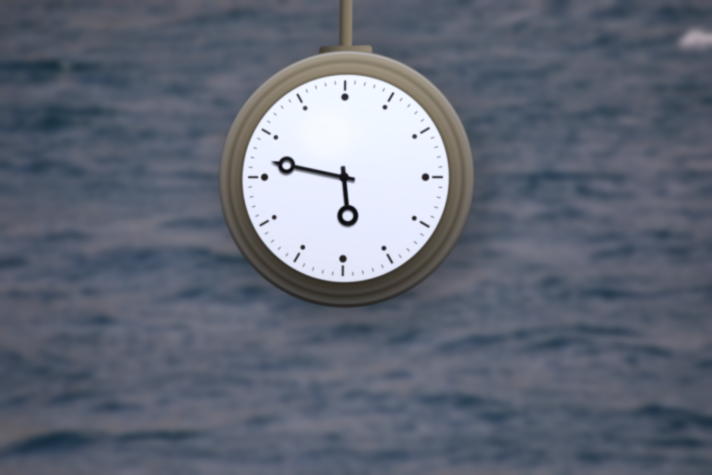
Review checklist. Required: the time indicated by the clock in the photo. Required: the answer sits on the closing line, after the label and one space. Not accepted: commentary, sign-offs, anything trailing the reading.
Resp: 5:47
